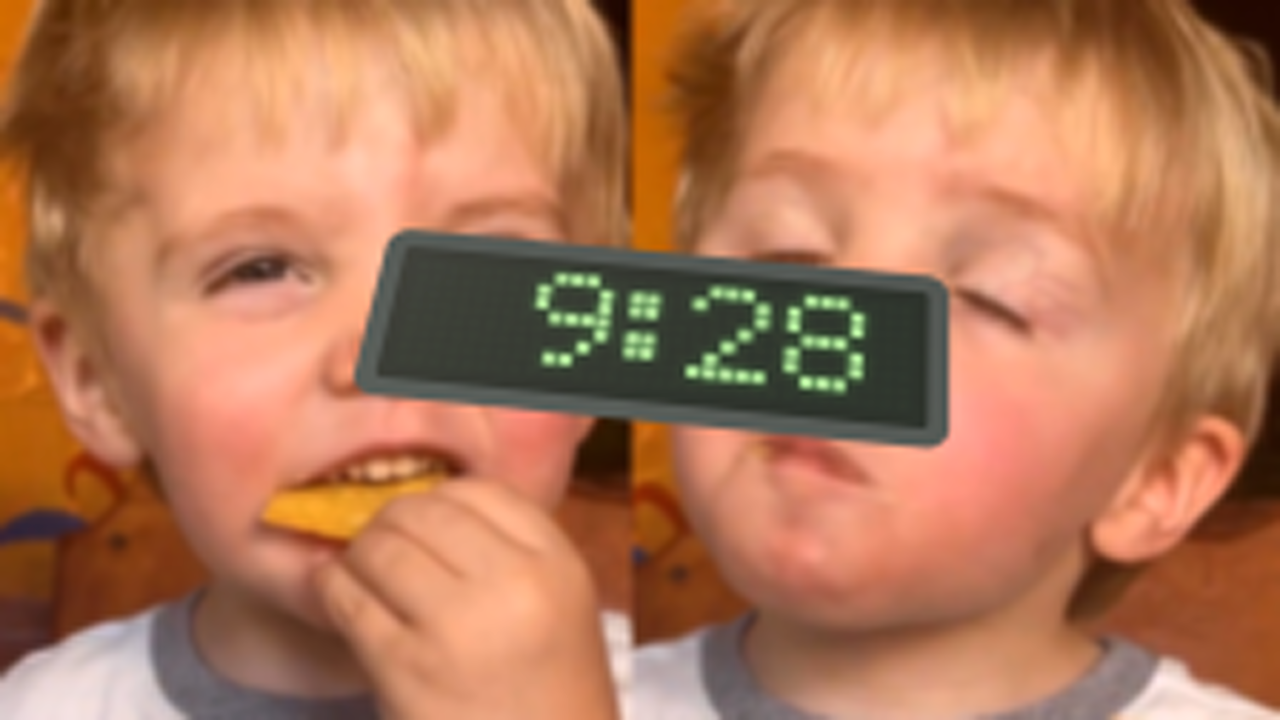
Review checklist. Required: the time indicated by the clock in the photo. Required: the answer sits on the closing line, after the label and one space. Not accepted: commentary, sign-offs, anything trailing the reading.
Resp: 9:28
